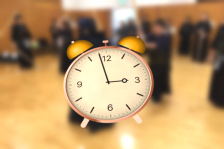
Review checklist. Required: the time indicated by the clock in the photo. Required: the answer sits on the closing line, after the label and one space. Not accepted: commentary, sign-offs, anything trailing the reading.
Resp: 2:58
